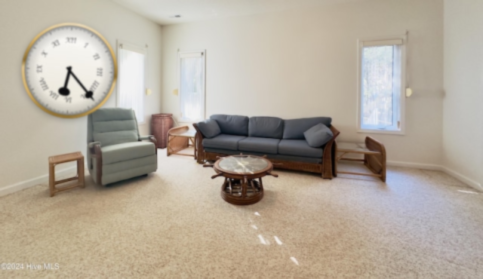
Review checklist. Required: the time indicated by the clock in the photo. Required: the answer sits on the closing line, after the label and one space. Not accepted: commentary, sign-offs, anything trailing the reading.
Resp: 6:23
